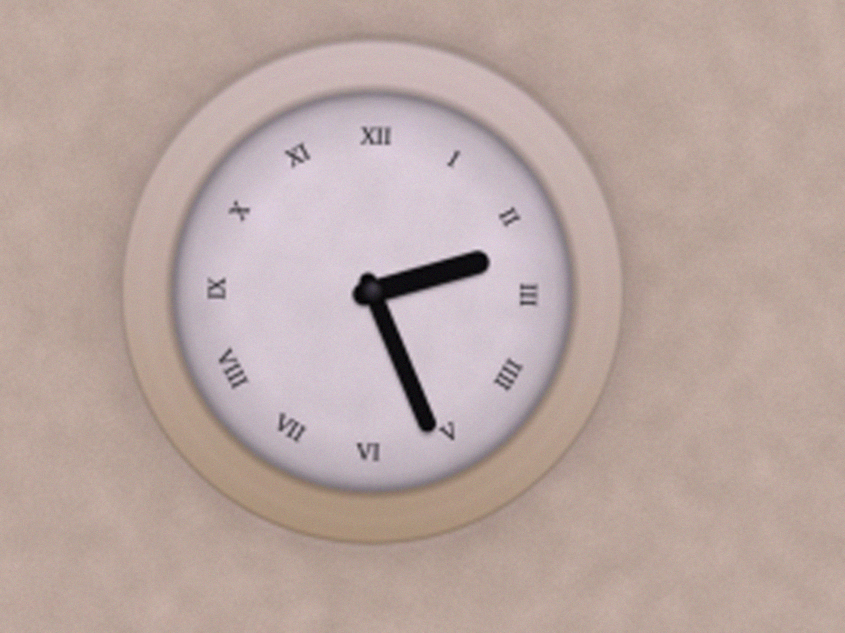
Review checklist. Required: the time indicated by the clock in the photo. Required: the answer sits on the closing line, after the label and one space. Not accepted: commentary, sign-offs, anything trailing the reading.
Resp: 2:26
